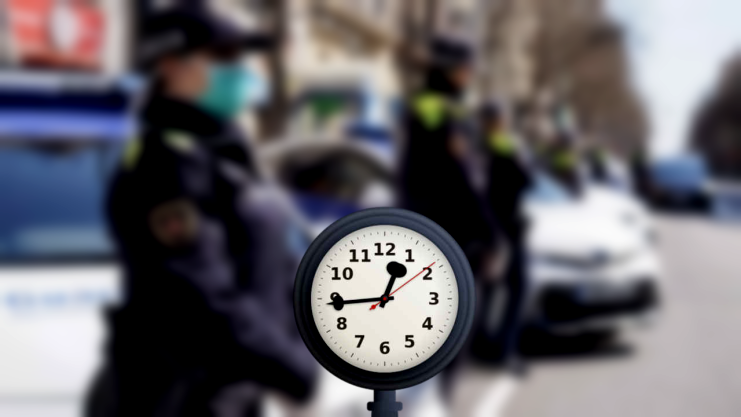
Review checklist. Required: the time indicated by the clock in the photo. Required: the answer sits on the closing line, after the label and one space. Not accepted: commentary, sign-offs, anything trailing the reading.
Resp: 12:44:09
